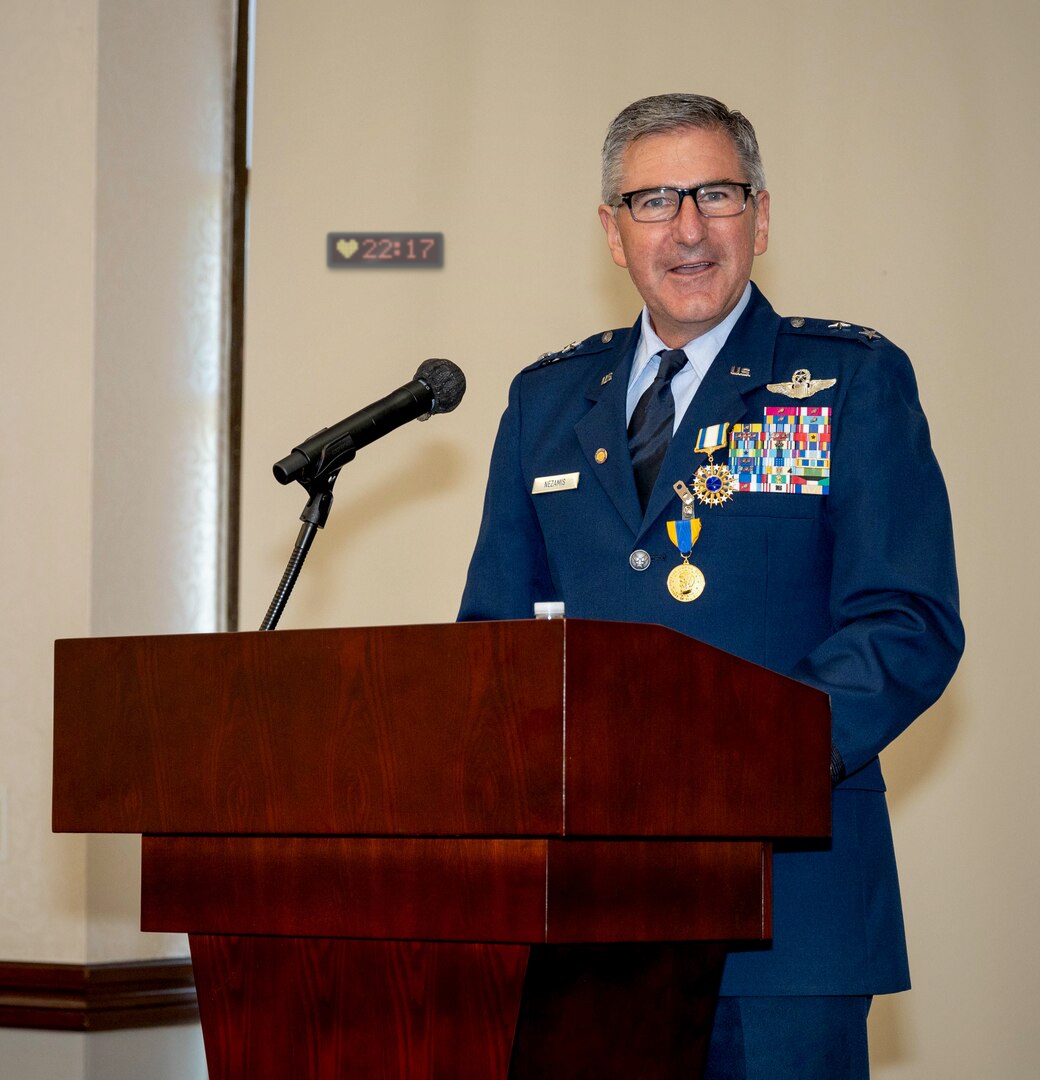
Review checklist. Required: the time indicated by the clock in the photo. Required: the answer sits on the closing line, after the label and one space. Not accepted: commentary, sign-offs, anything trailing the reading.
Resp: 22:17
